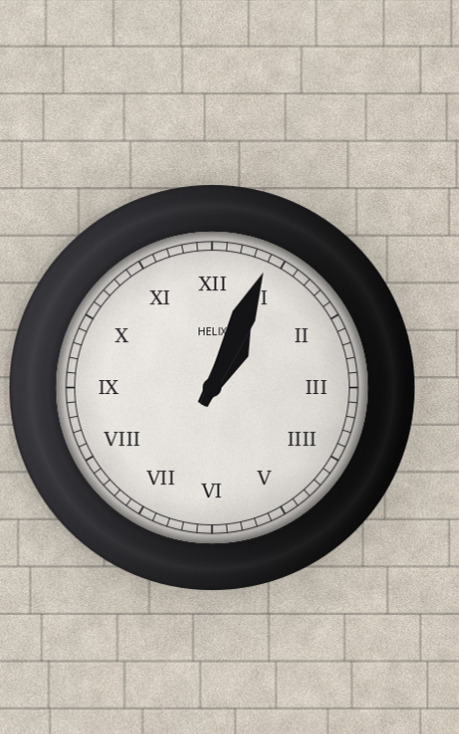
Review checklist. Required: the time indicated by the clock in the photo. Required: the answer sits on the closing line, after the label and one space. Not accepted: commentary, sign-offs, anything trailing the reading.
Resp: 1:04
